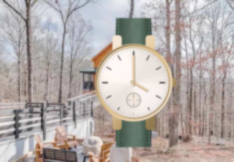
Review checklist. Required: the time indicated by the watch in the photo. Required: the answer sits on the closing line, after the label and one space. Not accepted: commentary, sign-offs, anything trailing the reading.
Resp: 4:00
